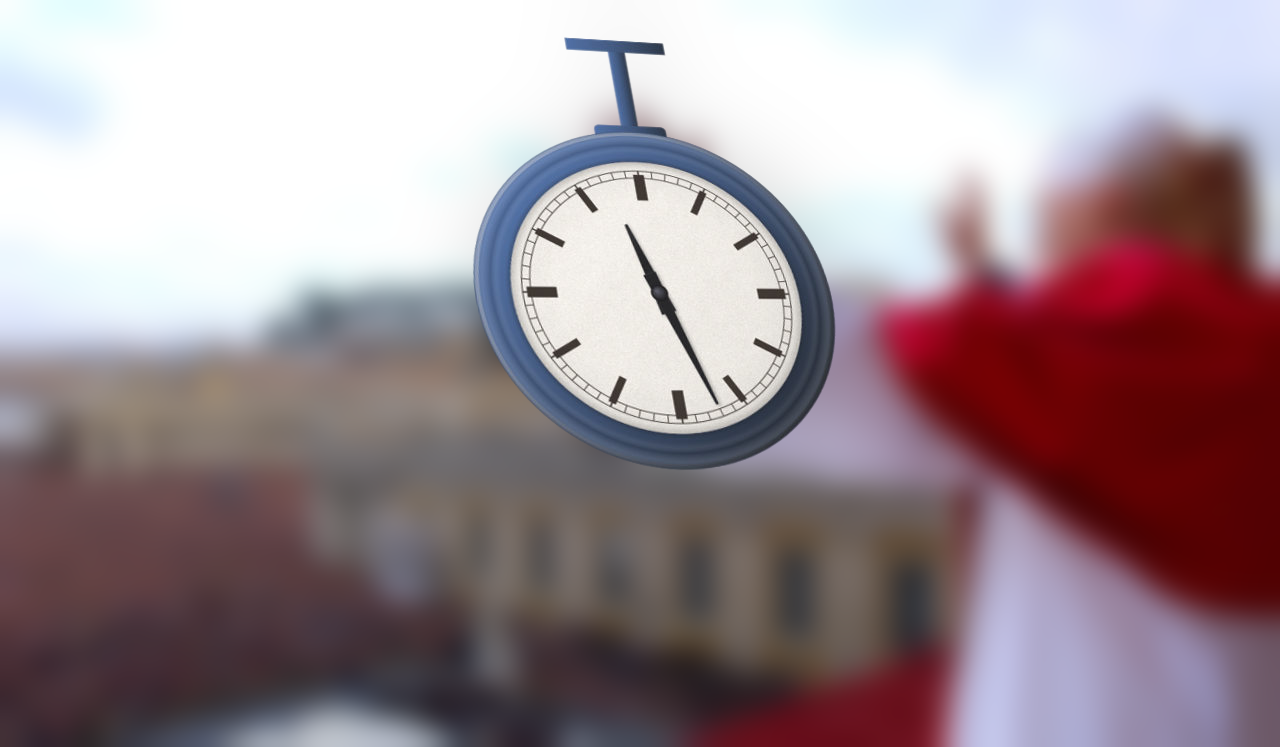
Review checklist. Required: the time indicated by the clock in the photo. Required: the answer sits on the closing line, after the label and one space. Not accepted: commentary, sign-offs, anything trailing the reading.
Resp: 11:27
